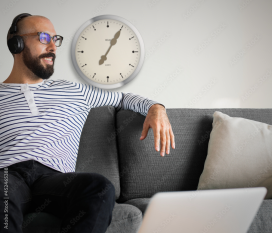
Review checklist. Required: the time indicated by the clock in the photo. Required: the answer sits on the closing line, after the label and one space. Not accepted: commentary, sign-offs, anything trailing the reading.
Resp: 7:05
